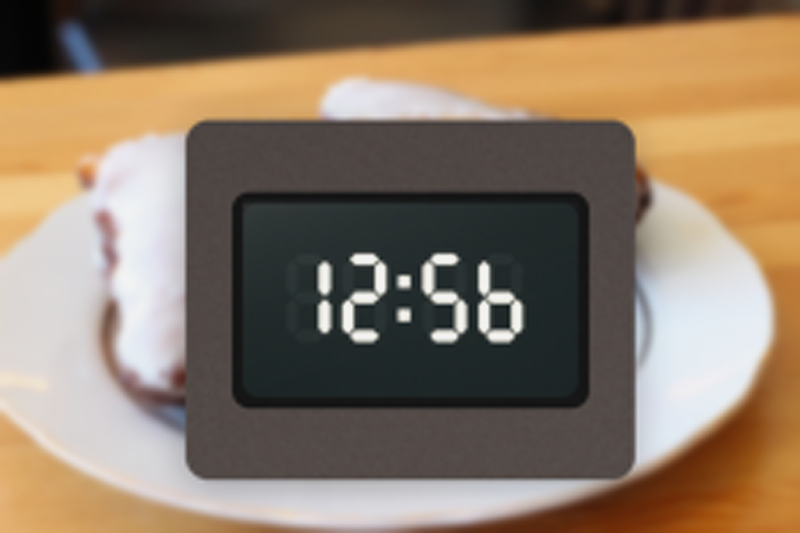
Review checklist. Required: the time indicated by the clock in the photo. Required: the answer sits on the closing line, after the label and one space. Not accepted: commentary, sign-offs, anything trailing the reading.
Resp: 12:56
